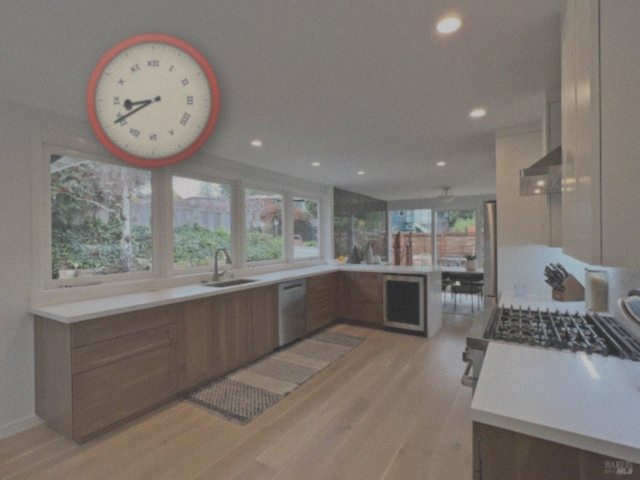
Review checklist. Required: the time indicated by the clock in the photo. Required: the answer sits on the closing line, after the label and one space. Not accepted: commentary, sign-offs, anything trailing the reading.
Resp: 8:40
